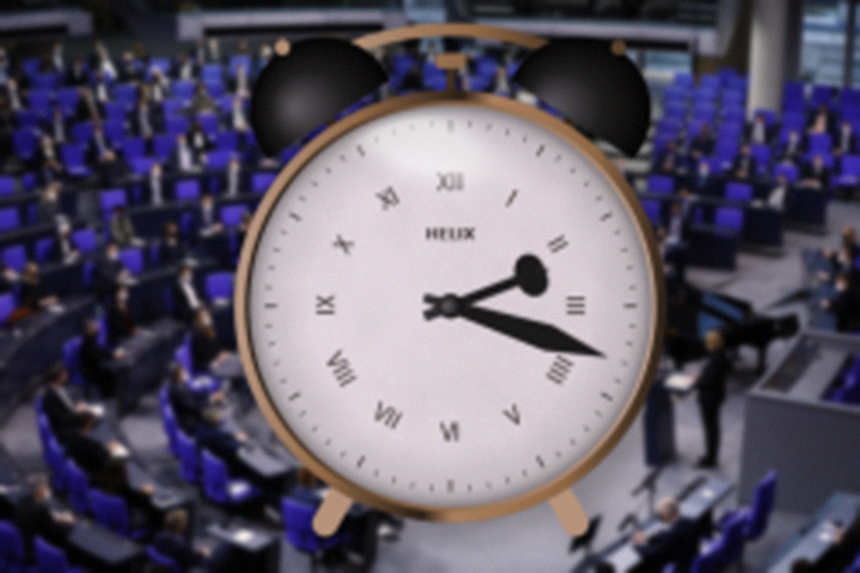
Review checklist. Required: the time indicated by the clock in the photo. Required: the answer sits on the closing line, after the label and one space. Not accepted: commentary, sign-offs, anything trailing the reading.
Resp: 2:18
